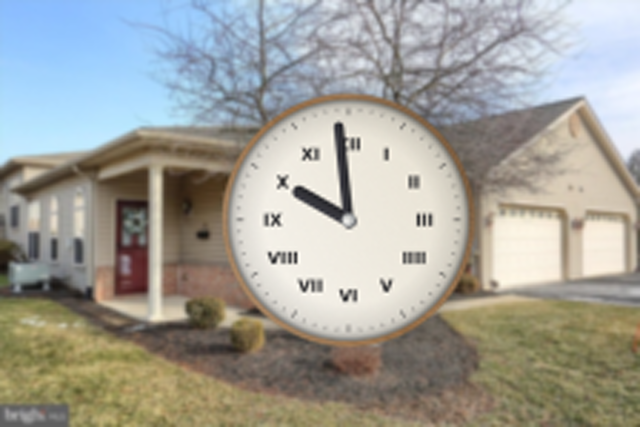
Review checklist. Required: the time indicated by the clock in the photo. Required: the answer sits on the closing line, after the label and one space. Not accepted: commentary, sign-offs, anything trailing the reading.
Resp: 9:59
